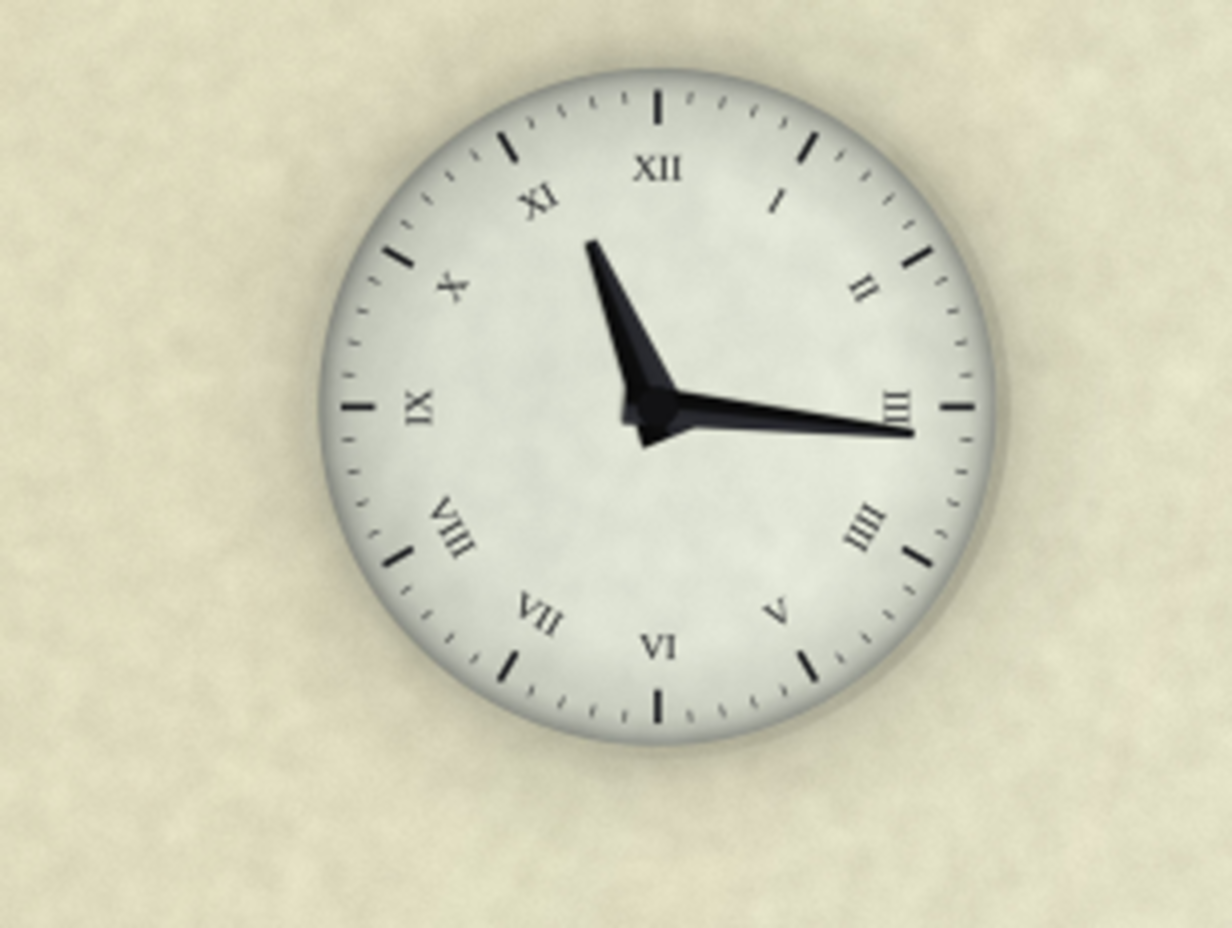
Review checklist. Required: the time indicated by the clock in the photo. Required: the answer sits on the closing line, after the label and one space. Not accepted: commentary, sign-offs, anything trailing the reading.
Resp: 11:16
